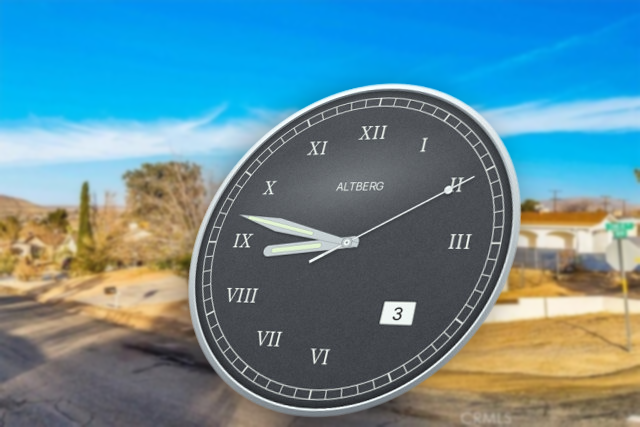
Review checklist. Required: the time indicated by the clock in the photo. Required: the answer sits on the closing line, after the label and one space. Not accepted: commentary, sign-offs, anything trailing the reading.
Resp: 8:47:10
